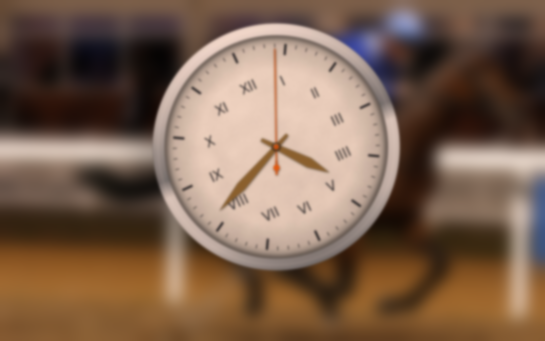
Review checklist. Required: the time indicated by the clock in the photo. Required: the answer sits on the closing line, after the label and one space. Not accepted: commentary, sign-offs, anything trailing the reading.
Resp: 4:41:04
